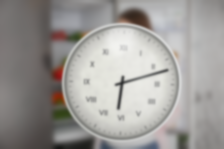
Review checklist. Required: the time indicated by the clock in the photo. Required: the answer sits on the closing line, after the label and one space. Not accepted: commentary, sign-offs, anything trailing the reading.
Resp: 6:12
